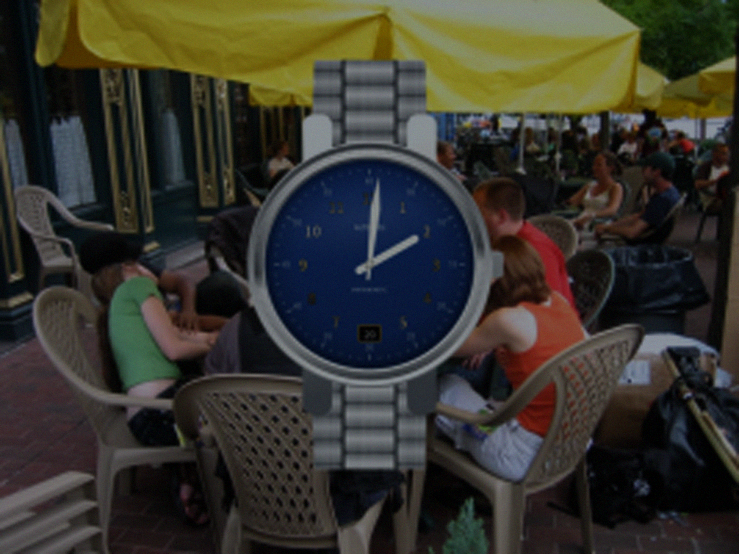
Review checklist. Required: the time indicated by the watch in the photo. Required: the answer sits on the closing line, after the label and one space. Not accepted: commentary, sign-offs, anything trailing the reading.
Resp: 2:01
